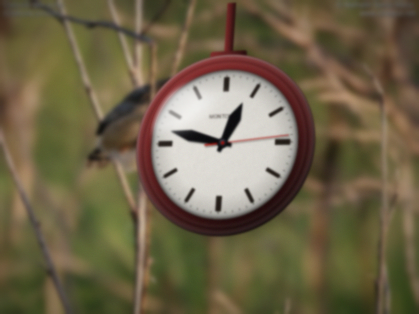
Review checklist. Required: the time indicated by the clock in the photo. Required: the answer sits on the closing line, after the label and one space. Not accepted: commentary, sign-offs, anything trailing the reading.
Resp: 12:47:14
